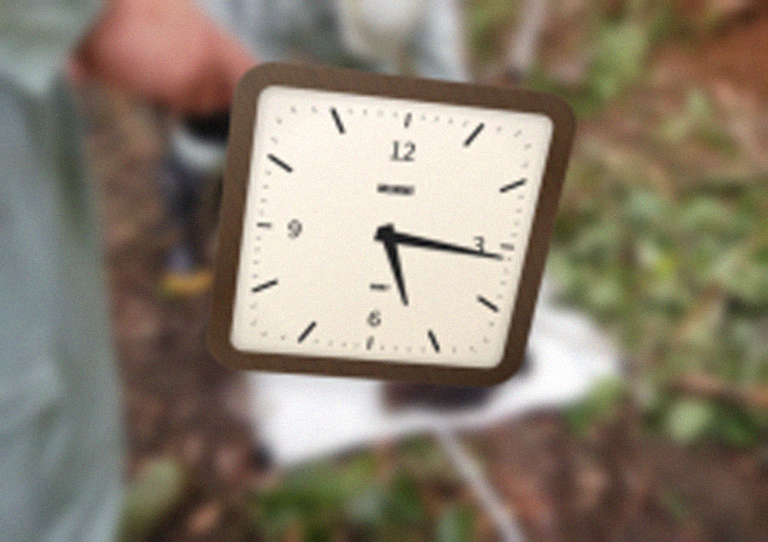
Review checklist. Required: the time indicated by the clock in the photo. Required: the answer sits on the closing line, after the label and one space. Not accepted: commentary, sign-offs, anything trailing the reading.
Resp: 5:16
